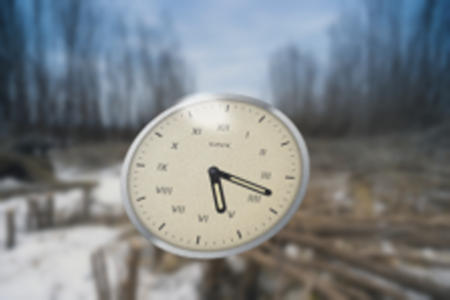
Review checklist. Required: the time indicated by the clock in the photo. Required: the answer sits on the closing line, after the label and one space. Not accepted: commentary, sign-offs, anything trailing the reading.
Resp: 5:18
